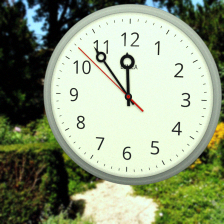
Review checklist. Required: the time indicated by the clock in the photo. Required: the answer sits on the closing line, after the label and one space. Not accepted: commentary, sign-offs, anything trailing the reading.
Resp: 11:53:52
